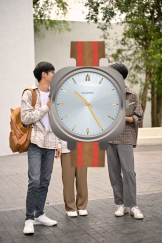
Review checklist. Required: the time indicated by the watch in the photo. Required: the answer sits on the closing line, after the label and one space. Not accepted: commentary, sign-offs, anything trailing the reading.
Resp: 10:25
